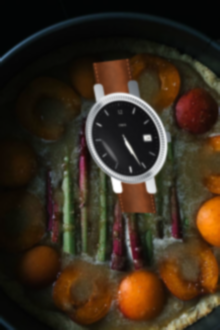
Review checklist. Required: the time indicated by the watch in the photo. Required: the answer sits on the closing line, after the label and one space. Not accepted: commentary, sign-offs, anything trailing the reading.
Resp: 5:26
